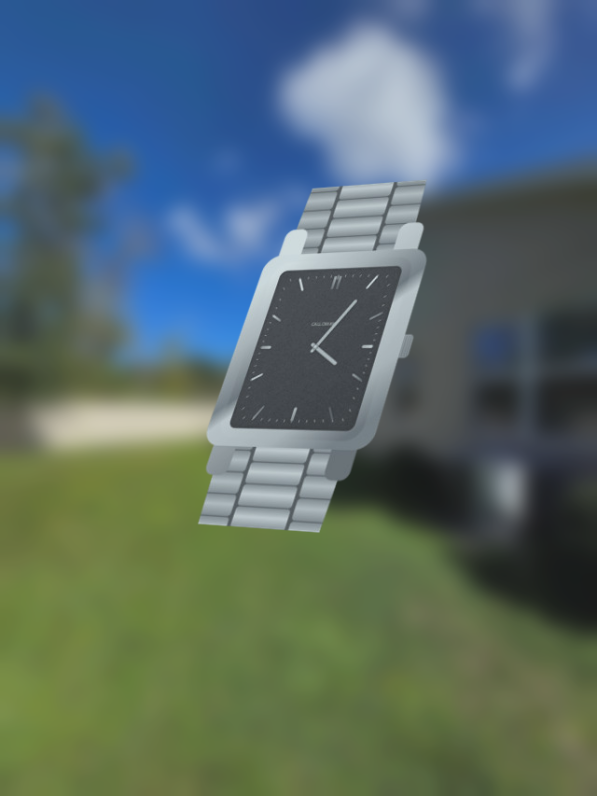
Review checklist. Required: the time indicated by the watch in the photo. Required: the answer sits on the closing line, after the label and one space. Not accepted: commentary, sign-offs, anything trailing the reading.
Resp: 4:05
